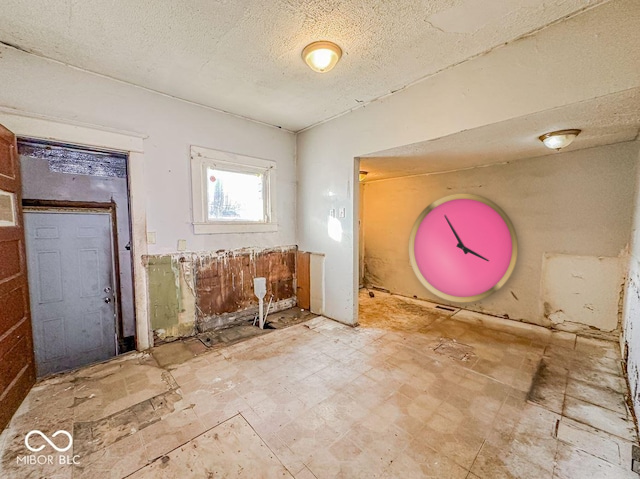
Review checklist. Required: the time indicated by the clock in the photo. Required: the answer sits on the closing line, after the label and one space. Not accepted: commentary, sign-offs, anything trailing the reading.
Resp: 3:55
